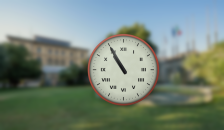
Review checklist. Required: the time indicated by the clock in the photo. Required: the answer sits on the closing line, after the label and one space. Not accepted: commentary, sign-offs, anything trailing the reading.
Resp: 10:55
